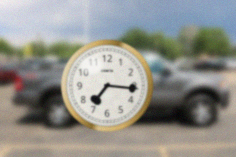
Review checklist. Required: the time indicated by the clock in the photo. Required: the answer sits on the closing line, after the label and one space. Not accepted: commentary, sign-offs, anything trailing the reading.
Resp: 7:16
